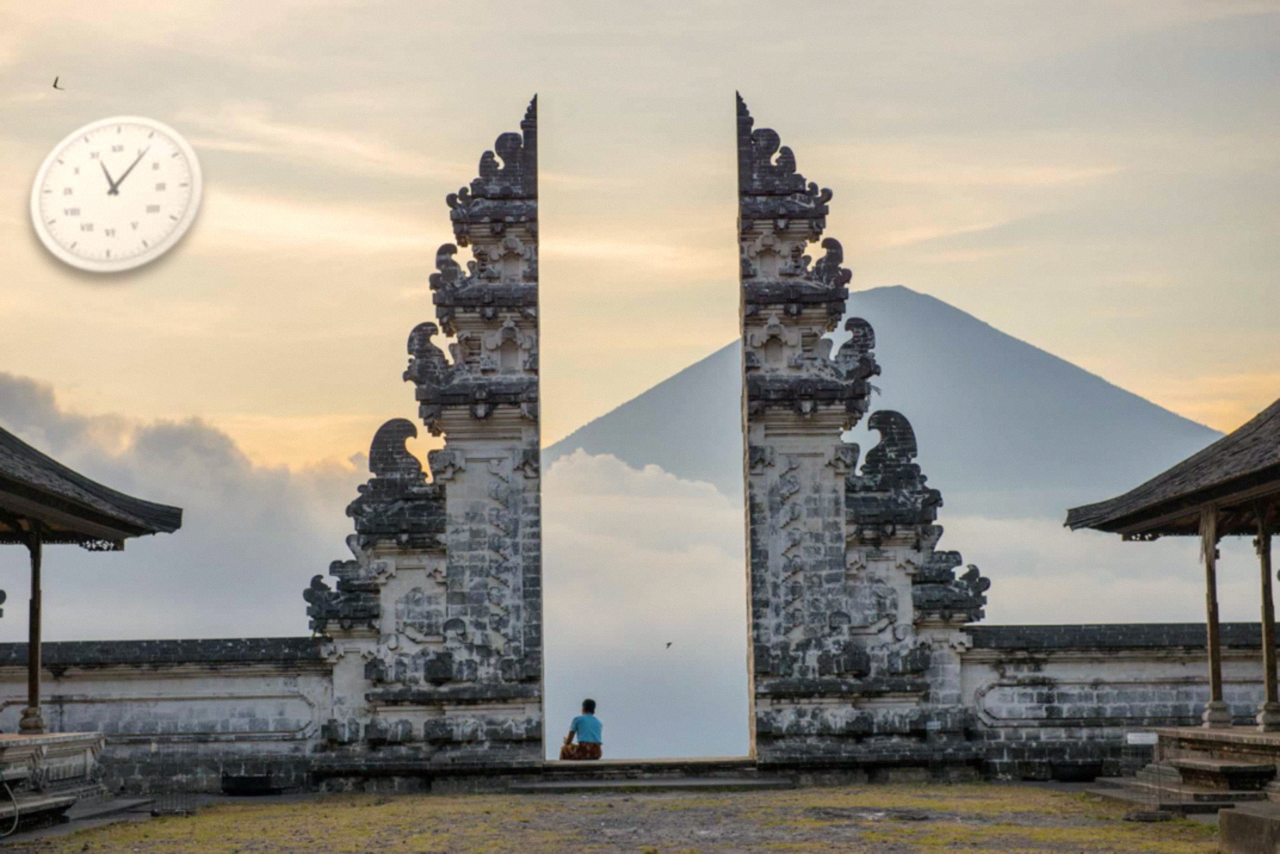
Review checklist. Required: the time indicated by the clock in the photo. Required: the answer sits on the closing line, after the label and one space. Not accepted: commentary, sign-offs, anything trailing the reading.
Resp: 11:06
